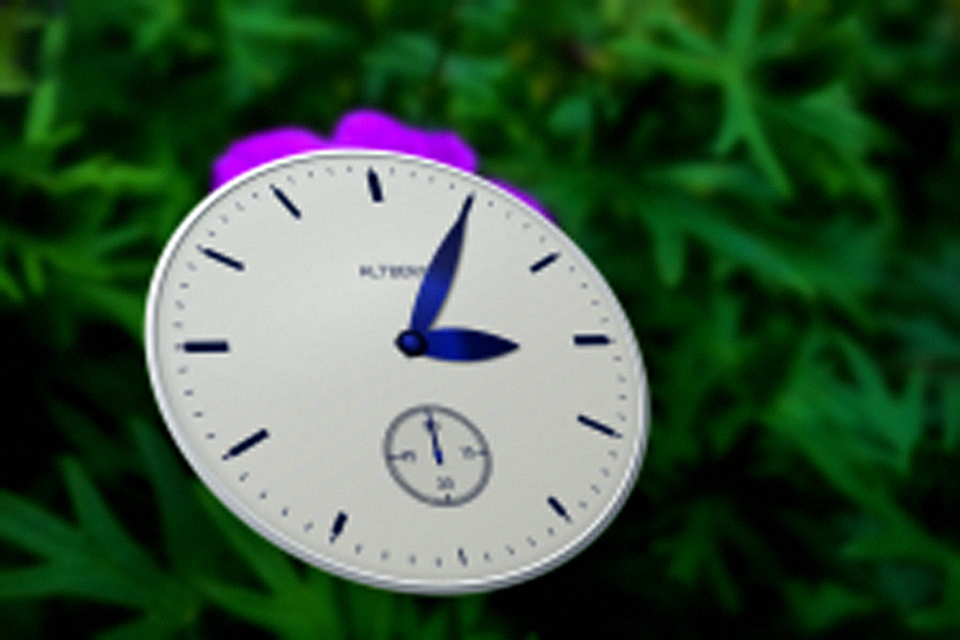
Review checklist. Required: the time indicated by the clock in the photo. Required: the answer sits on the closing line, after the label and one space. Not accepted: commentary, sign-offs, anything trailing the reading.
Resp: 3:05
